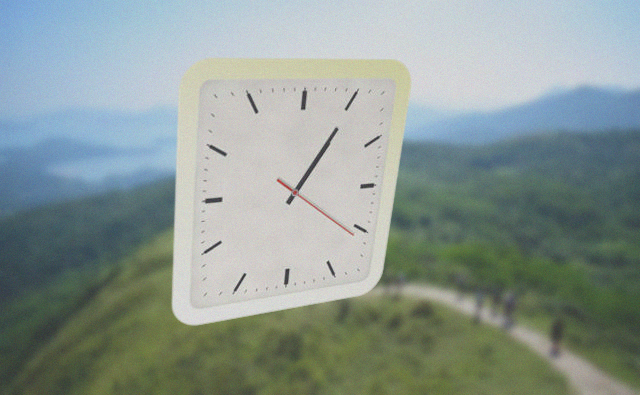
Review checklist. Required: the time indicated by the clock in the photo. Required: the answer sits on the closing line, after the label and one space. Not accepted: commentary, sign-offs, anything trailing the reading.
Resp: 1:05:21
